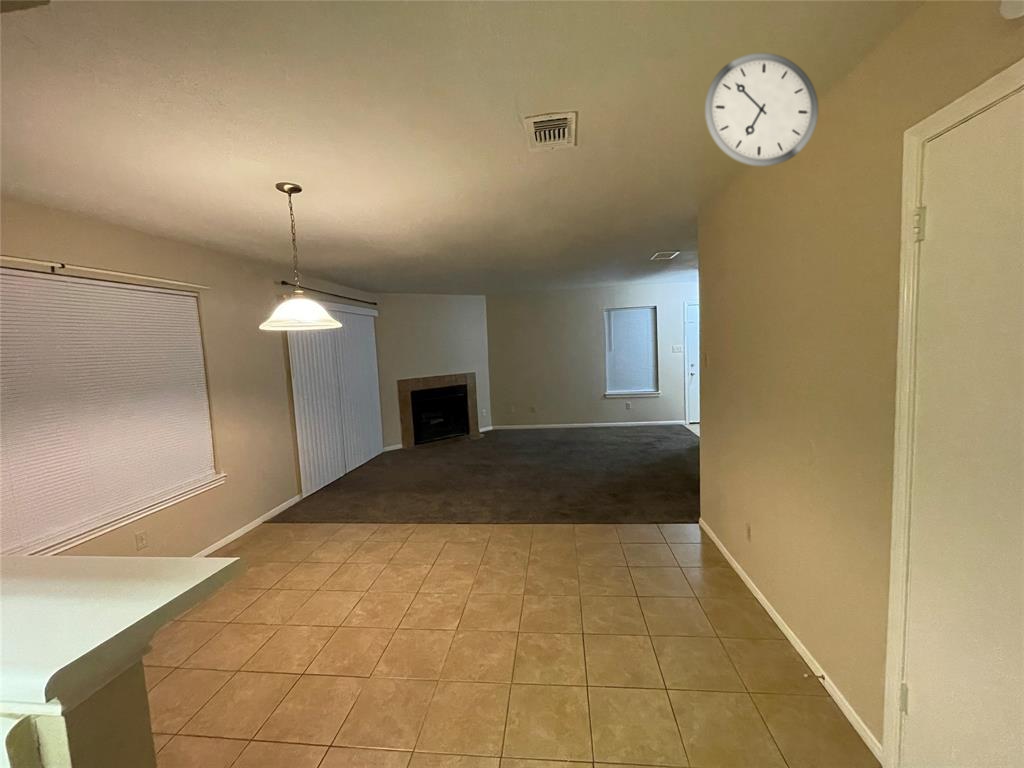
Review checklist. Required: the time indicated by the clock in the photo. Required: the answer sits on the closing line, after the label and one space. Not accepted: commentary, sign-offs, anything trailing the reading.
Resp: 6:52
